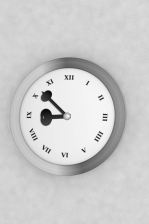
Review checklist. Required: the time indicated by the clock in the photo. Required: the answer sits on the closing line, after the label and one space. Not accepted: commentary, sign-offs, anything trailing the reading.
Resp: 8:52
